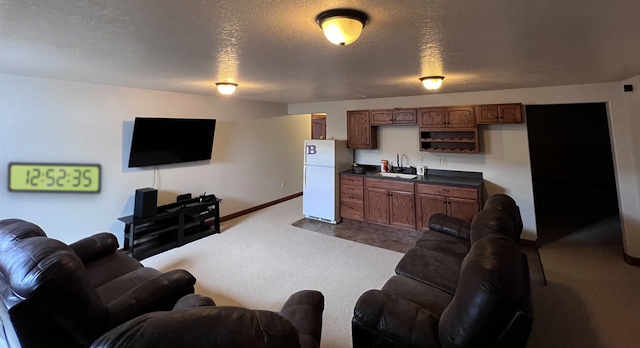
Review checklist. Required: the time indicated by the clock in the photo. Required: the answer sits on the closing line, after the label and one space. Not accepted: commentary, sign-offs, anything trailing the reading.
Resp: 12:52:35
